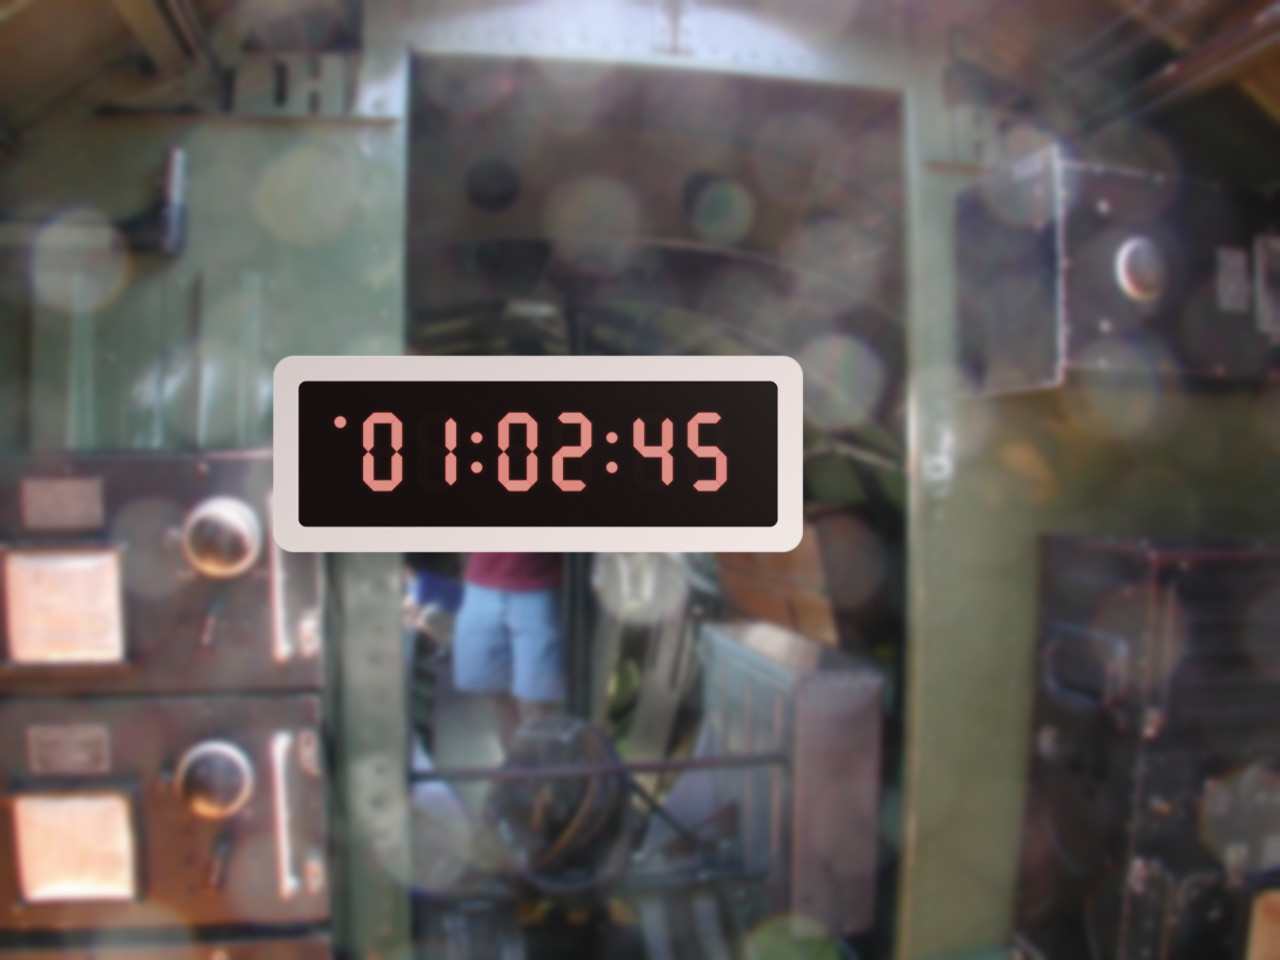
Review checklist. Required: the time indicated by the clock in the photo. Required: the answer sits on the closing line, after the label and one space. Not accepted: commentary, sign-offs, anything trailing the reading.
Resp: 1:02:45
